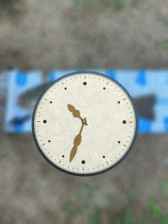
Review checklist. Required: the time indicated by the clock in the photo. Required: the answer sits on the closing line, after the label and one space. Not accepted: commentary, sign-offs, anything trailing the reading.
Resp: 10:33
